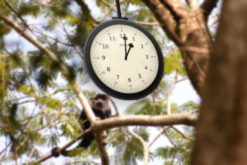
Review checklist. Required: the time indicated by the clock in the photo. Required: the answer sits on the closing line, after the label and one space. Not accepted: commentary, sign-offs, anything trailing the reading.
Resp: 1:01
